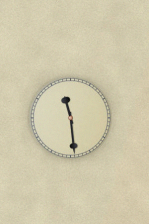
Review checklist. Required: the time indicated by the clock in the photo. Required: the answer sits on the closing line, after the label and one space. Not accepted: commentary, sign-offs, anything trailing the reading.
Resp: 11:29
